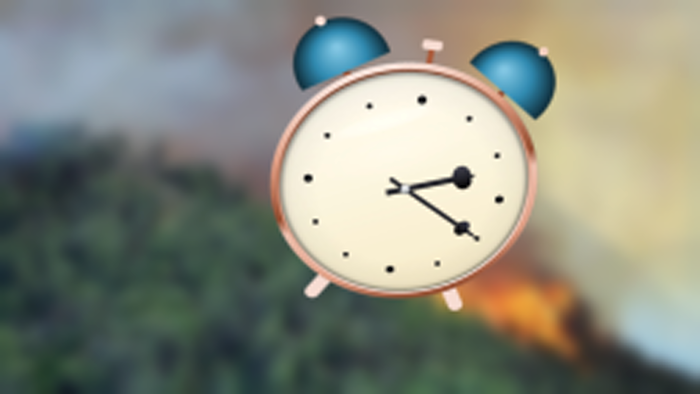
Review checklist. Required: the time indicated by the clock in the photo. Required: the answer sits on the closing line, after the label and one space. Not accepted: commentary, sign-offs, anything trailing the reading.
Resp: 2:20
